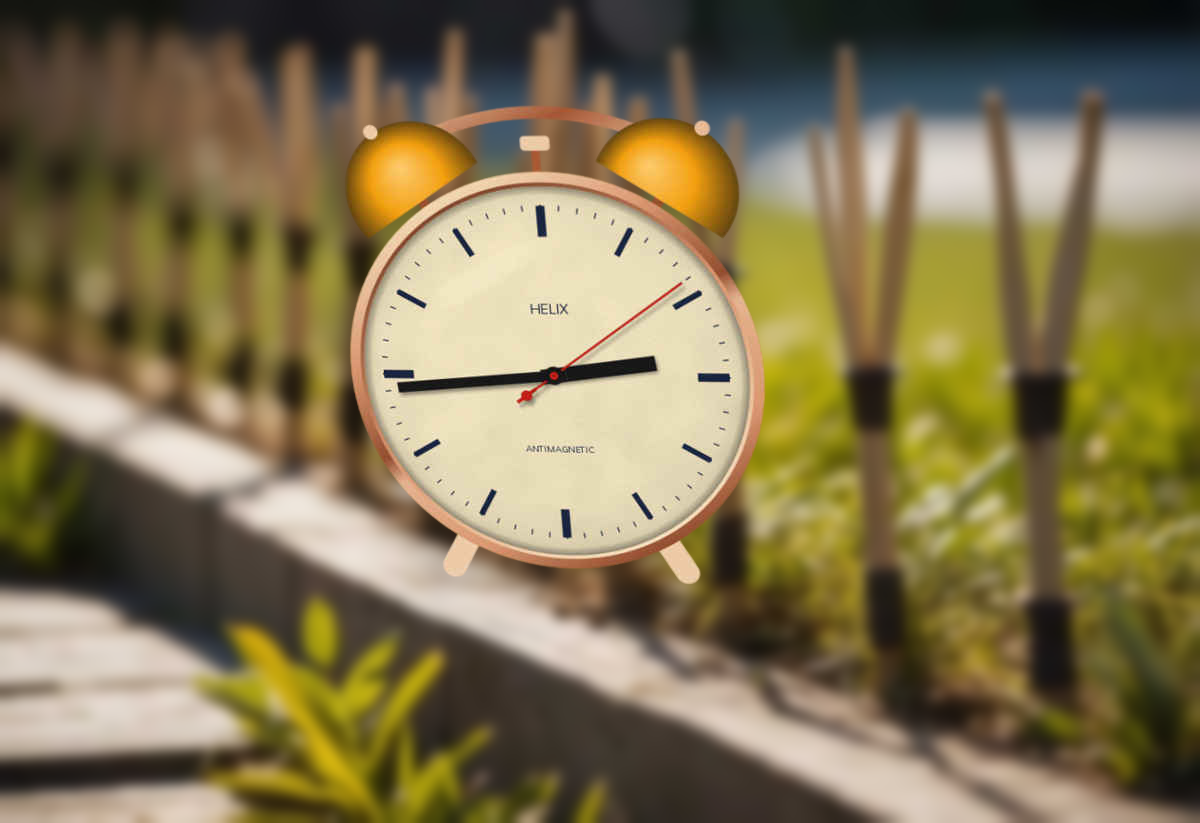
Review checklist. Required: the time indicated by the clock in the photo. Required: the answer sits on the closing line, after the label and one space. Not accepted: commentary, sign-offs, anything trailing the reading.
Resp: 2:44:09
